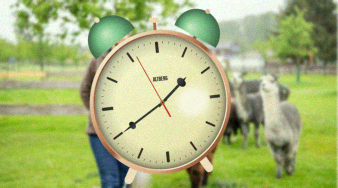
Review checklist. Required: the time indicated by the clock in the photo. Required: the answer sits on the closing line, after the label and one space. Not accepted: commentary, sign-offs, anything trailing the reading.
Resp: 1:39:56
